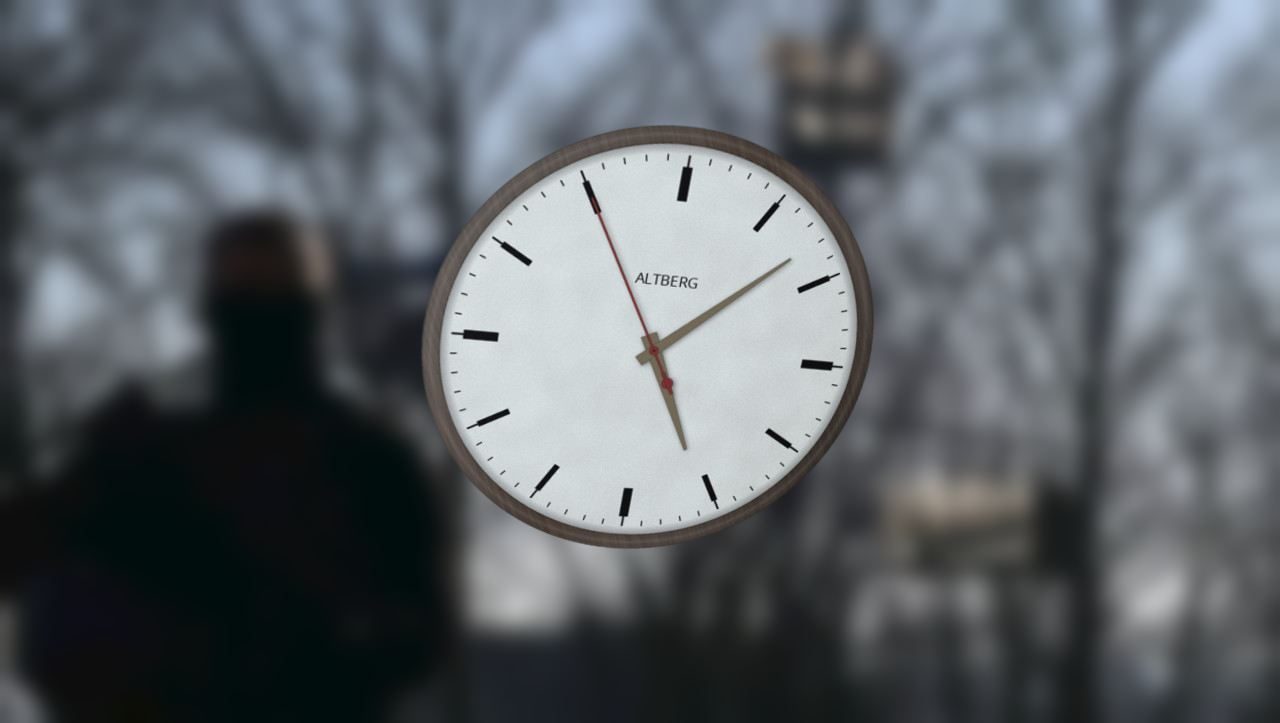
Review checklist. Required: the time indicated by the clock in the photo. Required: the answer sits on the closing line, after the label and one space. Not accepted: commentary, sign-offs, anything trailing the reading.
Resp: 5:07:55
